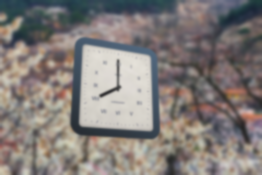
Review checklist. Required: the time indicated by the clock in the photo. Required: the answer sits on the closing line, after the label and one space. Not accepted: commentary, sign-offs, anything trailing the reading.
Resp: 8:00
